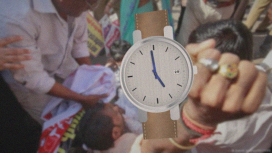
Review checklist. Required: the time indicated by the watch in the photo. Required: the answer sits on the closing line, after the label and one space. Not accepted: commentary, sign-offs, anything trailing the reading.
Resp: 4:59
